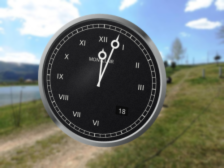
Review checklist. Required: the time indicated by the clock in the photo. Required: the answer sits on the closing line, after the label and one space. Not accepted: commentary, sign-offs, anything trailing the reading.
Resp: 12:03
